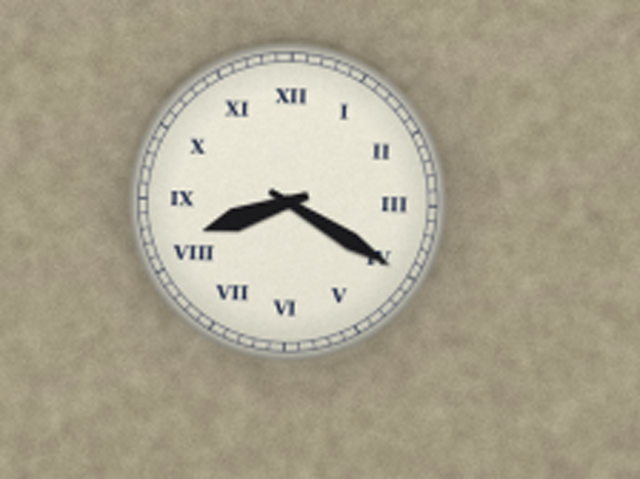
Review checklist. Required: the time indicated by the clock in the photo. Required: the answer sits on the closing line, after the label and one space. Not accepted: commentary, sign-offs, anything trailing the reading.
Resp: 8:20
